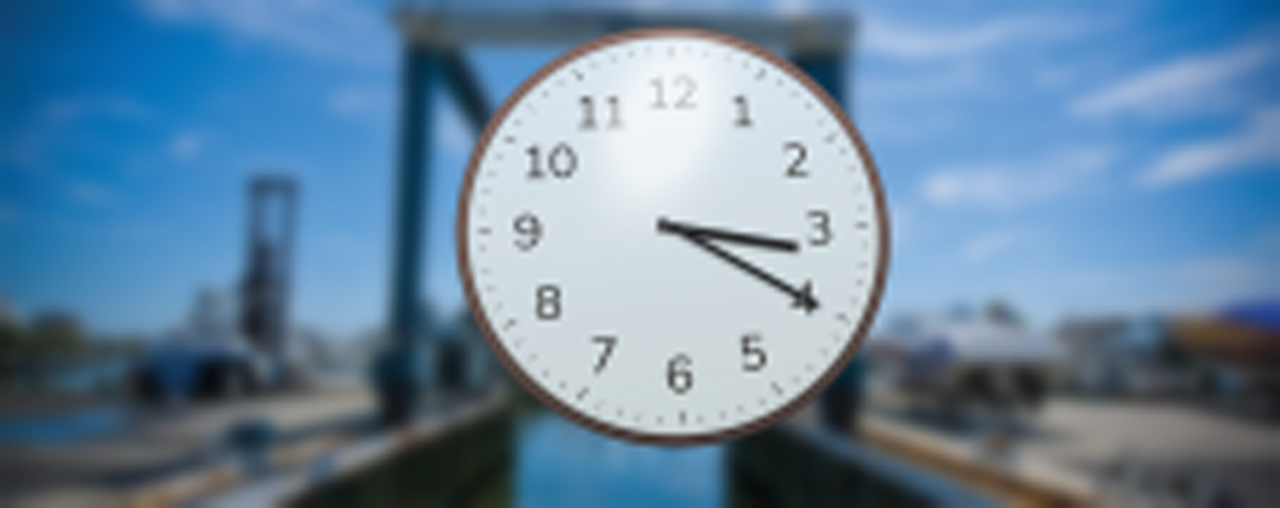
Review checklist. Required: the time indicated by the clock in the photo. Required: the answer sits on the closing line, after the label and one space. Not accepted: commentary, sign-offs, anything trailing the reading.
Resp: 3:20
